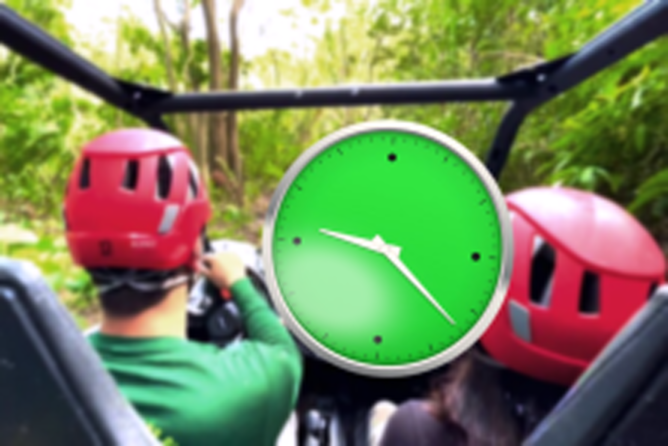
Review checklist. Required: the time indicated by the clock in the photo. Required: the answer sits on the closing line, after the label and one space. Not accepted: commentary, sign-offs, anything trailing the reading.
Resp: 9:22
